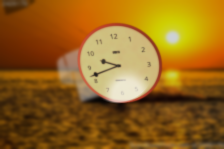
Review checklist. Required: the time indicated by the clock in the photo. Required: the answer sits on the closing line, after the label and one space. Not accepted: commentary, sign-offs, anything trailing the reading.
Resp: 9:42
